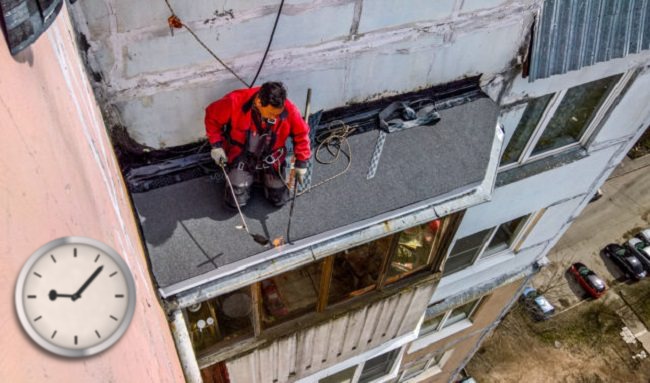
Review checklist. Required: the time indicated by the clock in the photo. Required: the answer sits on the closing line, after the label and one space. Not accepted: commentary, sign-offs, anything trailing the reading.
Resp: 9:07
